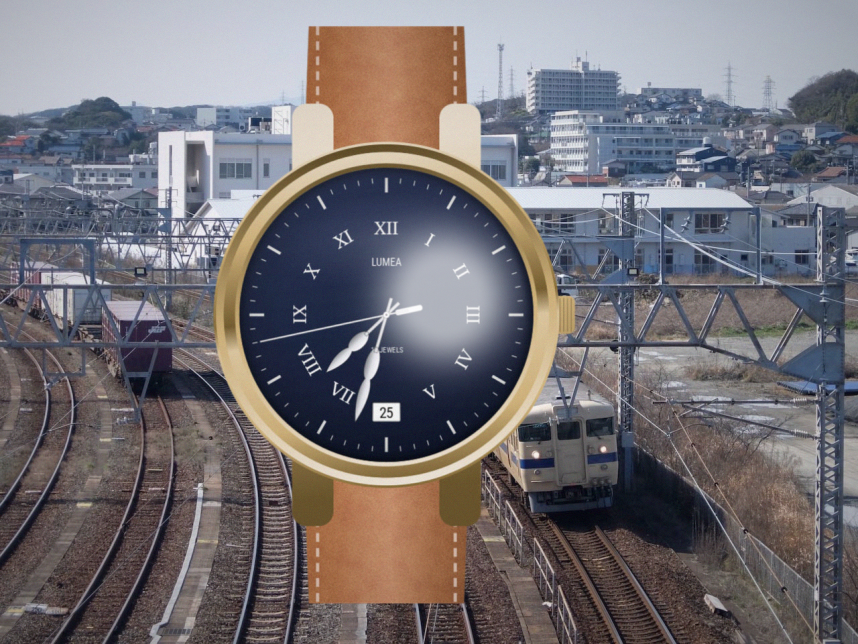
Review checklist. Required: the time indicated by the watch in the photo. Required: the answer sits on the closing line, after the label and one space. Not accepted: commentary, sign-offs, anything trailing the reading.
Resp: 7:32:43
